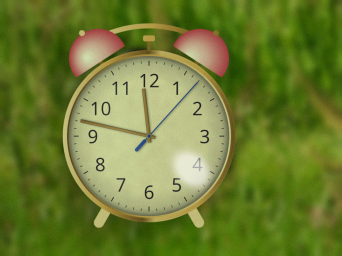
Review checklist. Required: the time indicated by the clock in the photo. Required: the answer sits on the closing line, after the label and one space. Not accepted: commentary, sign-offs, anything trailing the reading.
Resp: 11:47:07
